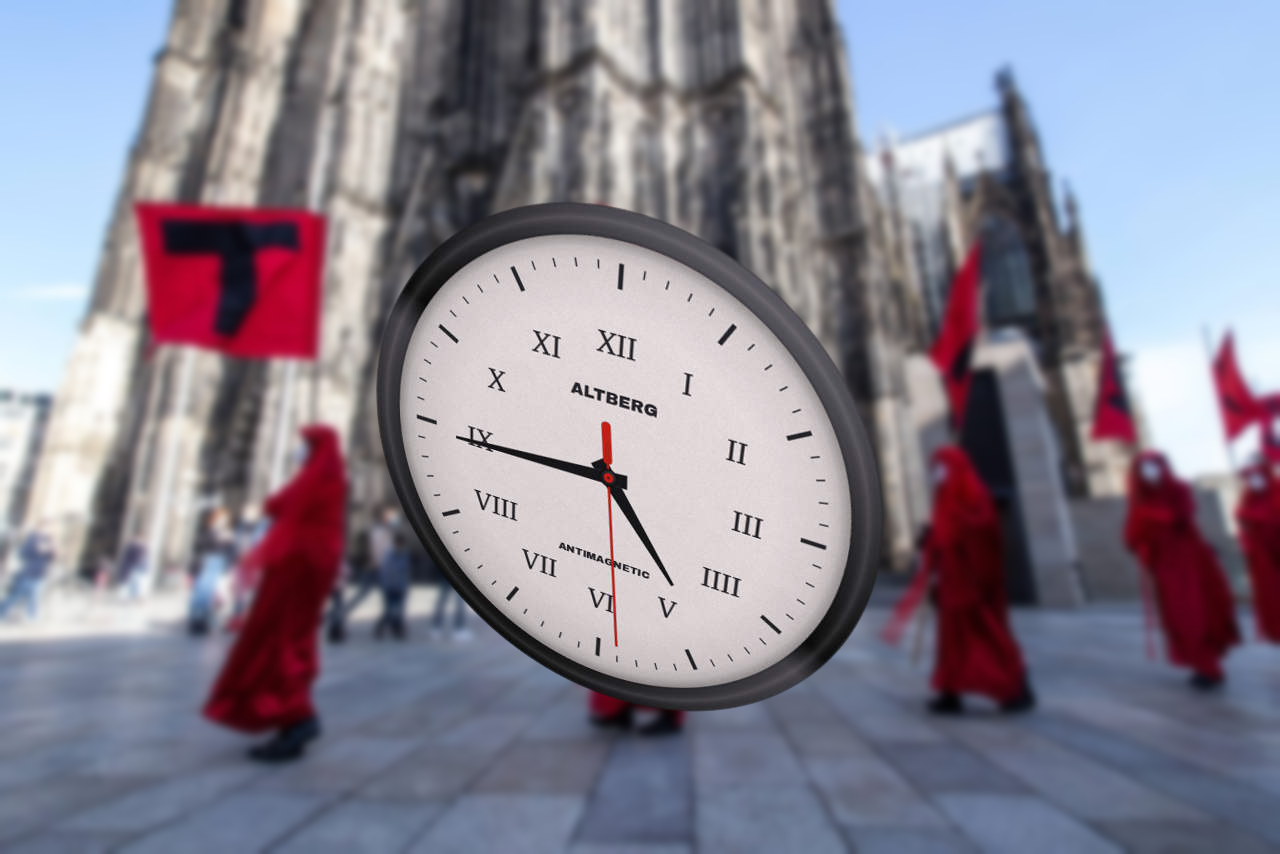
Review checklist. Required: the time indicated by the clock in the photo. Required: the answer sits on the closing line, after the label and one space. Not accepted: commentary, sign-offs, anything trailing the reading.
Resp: 4:44:29
